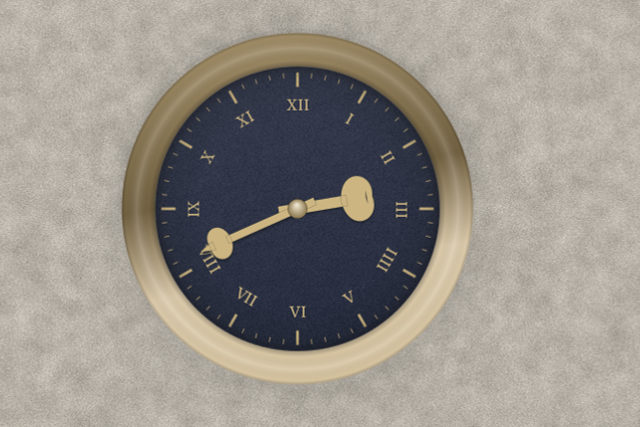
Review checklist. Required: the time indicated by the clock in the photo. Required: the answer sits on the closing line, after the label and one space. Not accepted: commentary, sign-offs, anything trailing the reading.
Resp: 2:41
